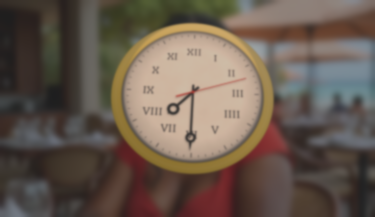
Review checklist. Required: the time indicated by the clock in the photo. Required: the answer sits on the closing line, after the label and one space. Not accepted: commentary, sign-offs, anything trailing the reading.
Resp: 7:30:12
